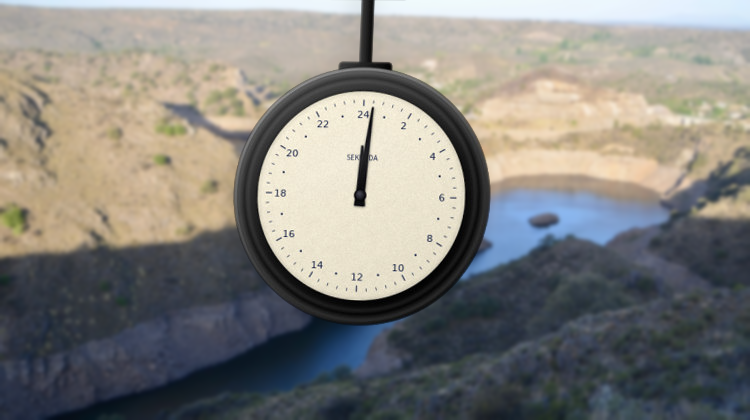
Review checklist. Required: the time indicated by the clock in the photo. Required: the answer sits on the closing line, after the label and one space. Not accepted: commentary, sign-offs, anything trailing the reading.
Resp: 0:01
